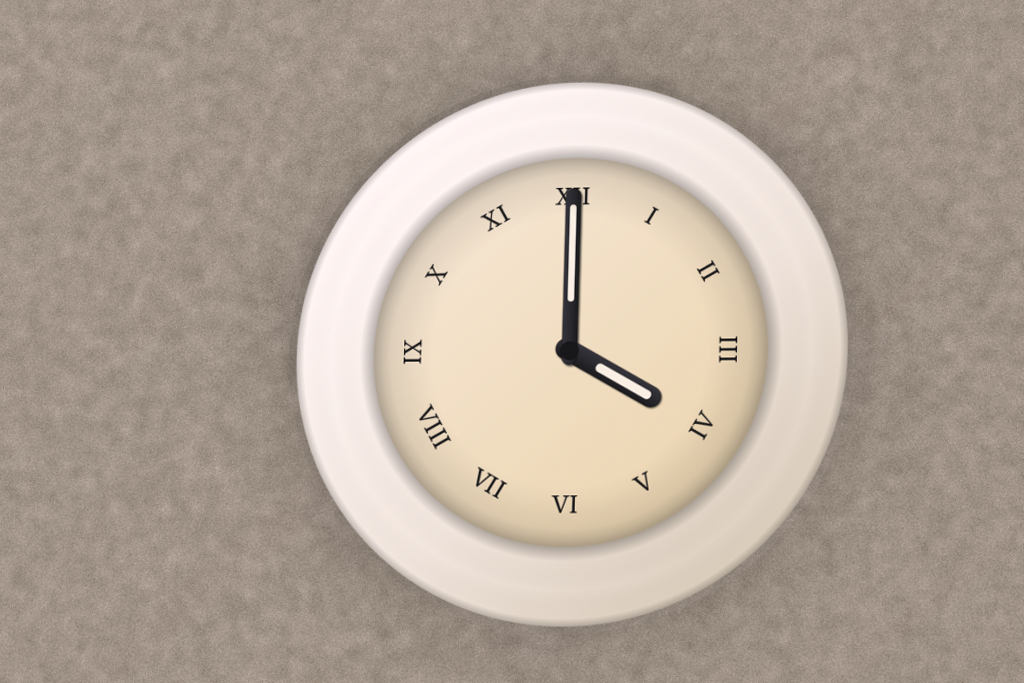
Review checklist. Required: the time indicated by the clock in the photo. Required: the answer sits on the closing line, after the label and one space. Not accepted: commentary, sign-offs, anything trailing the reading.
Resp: 4:00
